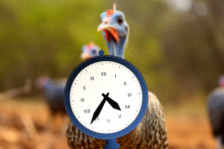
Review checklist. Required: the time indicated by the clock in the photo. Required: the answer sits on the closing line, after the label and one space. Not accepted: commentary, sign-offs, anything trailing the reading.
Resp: 4:36
